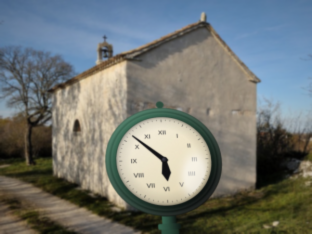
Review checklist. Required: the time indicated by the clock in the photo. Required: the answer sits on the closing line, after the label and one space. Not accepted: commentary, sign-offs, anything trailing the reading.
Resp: 5:52
